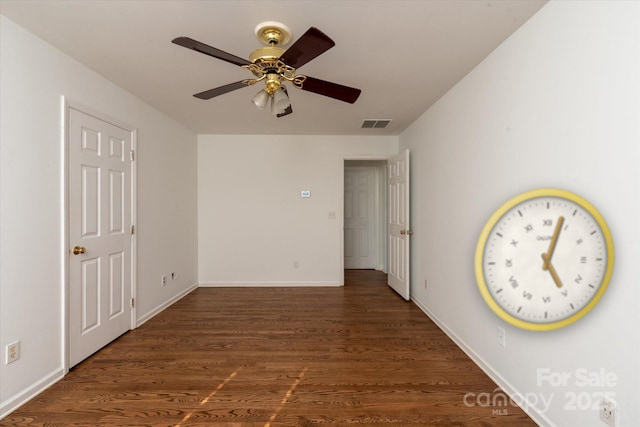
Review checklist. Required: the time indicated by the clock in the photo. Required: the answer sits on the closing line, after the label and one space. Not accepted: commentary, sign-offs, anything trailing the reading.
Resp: 5:03
